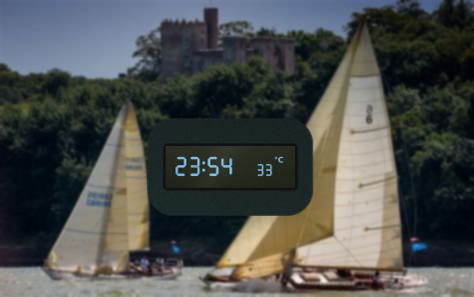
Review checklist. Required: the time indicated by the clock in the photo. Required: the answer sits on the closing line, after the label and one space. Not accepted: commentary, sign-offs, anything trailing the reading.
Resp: 23:54
